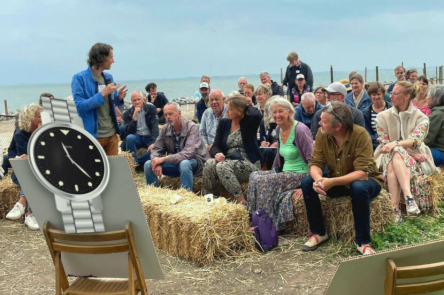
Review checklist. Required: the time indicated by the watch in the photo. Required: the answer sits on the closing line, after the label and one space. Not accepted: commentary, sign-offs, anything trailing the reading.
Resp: 11:23
